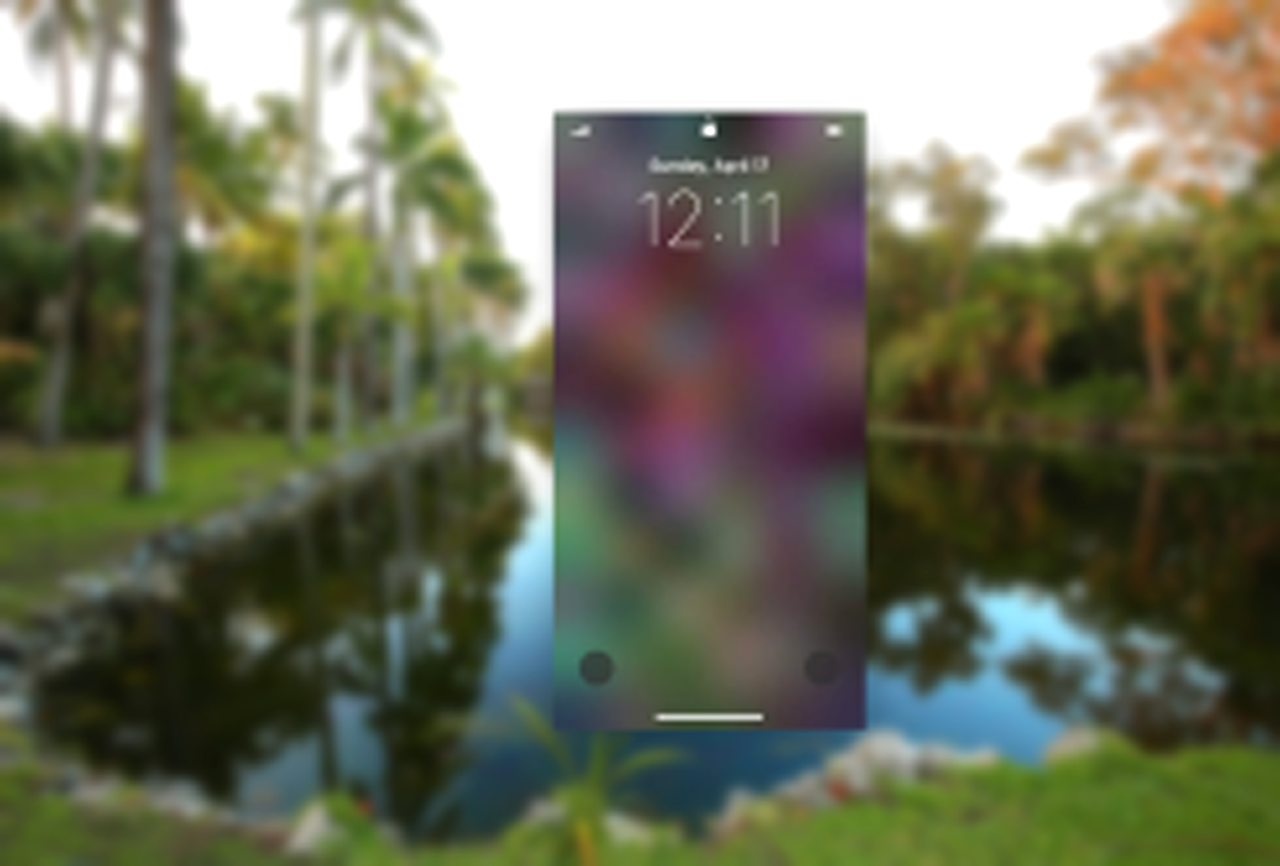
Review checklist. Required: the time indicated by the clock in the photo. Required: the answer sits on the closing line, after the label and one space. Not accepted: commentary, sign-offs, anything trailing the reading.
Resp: 12:11
